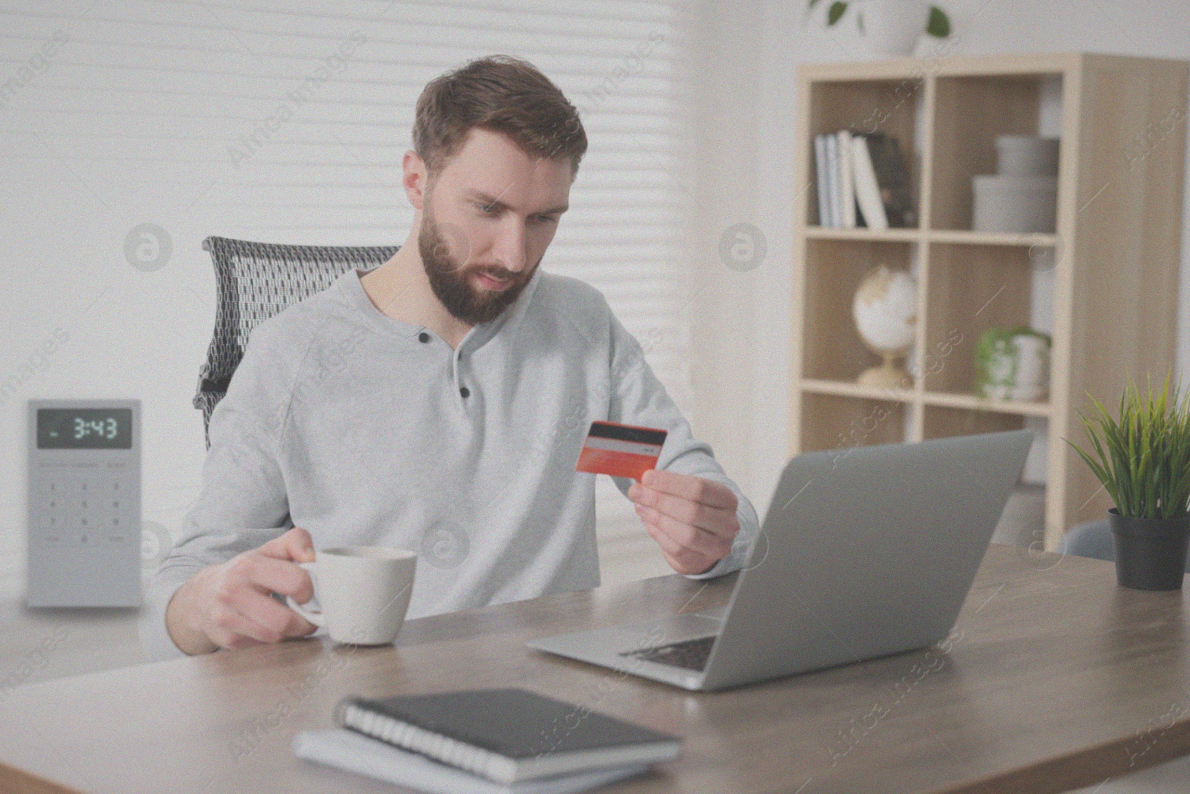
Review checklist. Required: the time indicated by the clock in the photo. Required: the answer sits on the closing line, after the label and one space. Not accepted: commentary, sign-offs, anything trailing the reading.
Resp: 3:43
